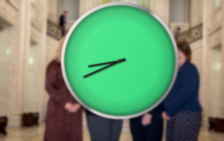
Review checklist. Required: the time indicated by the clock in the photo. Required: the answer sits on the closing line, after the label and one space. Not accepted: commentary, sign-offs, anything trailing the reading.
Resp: 8:41
